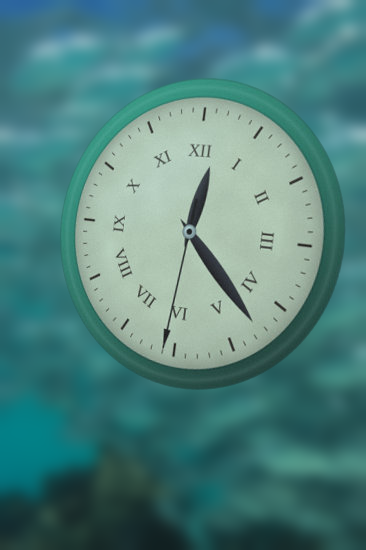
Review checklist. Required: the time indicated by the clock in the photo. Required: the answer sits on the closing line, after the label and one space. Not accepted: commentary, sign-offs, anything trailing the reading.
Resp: 12:22:31
